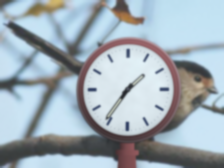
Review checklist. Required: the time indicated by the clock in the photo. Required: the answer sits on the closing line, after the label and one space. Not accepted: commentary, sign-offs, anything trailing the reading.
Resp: 1:36
